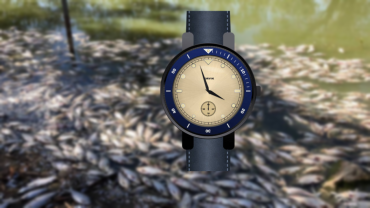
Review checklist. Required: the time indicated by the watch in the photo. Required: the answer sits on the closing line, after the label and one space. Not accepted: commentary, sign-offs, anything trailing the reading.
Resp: 3:57
